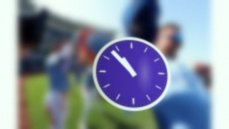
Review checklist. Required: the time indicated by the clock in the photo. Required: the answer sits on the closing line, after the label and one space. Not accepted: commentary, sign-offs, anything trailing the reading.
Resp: 10:53
